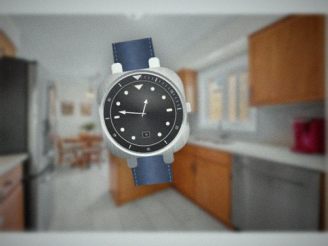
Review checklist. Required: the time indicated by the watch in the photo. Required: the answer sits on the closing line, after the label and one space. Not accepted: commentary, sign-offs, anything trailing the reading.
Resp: 12:47
